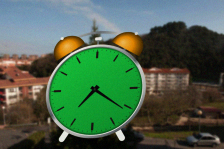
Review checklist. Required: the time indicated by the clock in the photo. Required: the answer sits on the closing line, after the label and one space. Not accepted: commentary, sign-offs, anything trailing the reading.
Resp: 7:21
